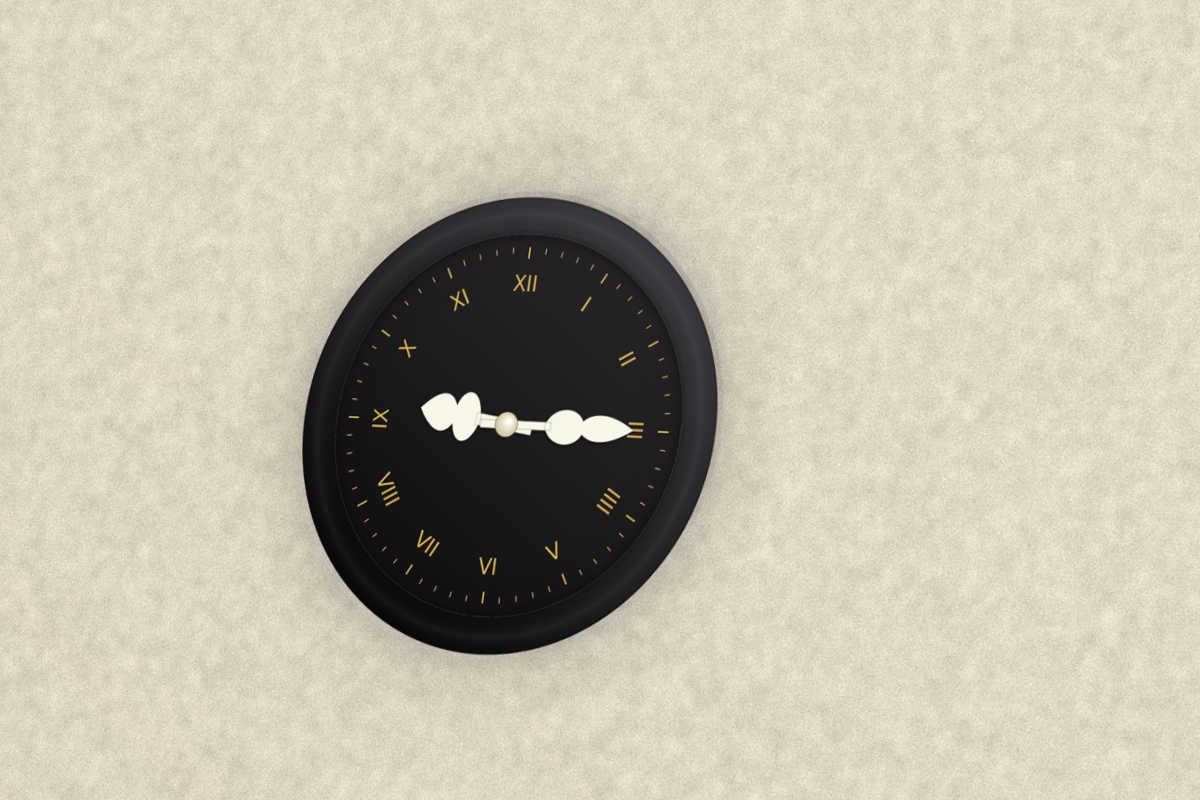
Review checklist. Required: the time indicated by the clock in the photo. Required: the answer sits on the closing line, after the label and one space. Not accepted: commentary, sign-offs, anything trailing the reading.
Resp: 9:15
